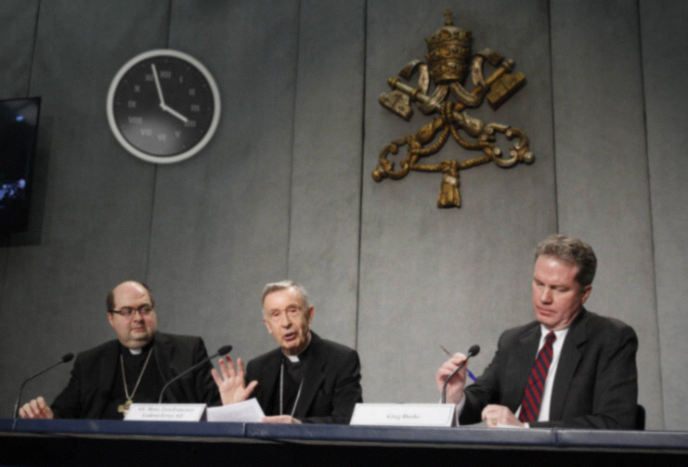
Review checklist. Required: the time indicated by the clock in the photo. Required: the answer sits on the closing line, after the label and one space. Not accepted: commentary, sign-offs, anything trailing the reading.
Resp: 3:57
